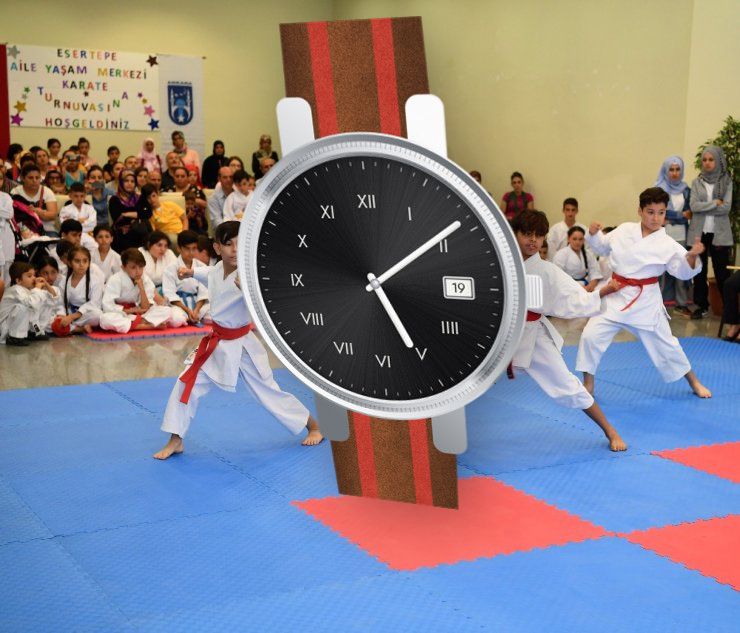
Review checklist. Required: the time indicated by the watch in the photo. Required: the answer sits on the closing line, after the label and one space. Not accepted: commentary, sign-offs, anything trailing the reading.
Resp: 5:09
